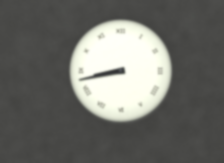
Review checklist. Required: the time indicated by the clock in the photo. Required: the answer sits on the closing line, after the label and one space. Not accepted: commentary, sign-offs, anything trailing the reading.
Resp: 8:43
